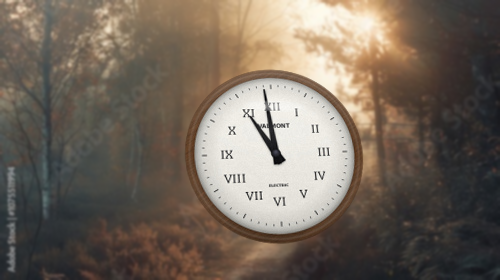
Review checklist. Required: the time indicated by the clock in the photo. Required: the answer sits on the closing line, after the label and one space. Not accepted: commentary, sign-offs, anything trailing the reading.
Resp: 10:59
